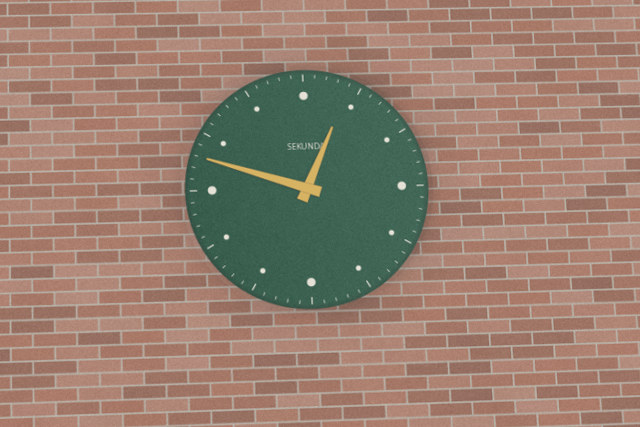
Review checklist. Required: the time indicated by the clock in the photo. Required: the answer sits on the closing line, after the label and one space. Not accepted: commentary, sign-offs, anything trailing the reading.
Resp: 12:48
